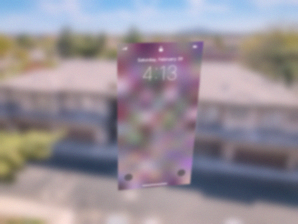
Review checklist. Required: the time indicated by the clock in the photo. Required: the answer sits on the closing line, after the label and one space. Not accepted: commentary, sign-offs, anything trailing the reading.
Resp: 4:13
